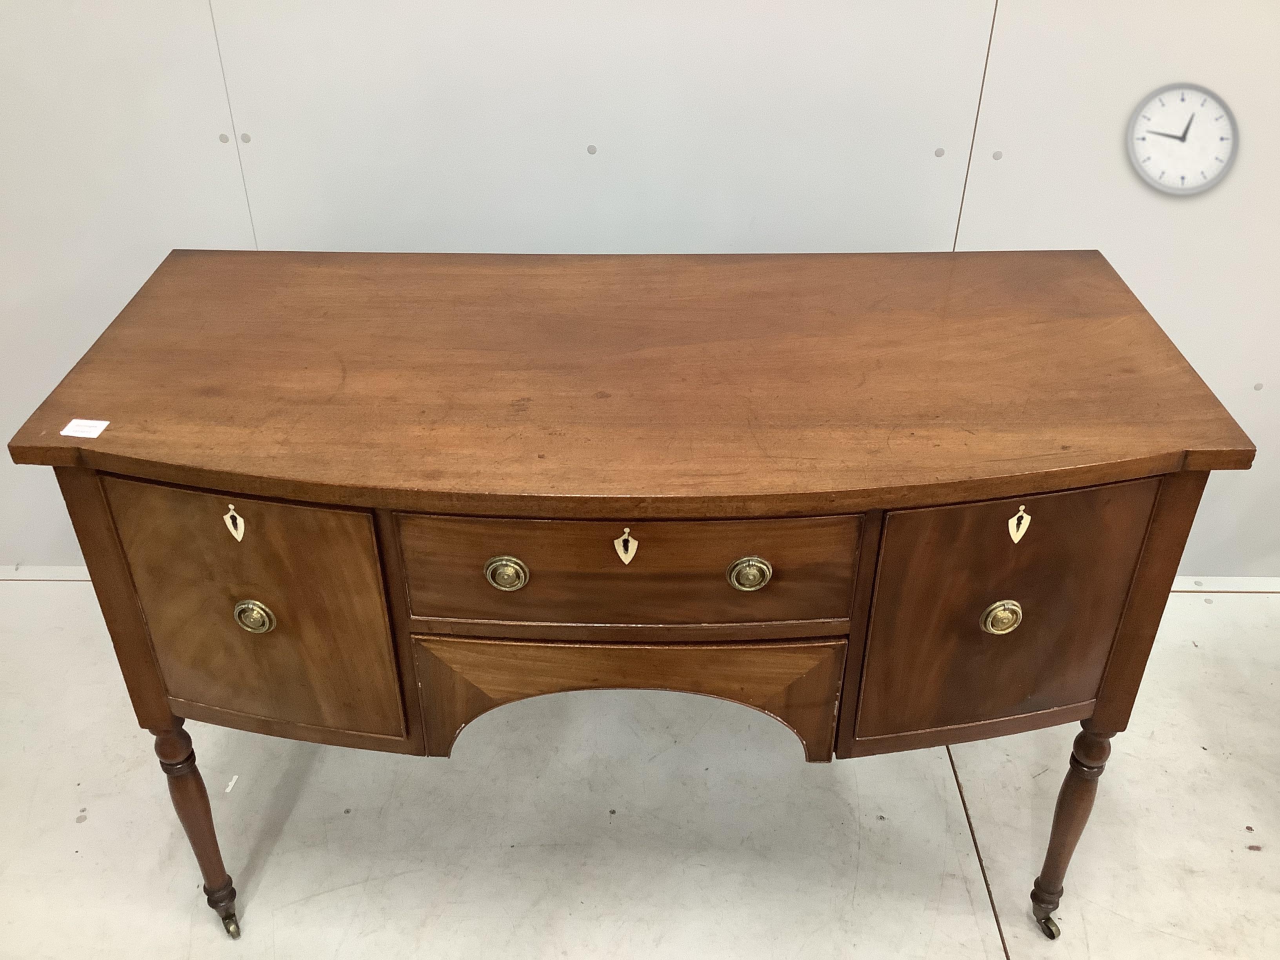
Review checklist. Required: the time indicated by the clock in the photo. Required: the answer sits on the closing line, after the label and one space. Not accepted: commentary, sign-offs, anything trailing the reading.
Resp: 12:47
